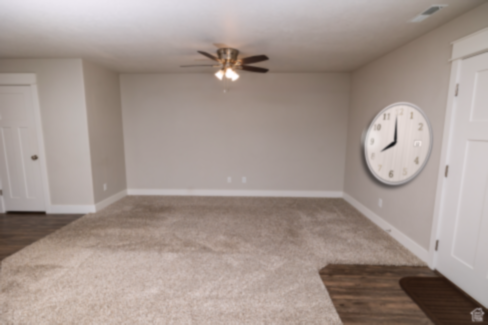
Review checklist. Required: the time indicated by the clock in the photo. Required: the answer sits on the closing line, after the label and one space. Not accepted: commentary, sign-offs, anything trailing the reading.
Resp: 7:59
